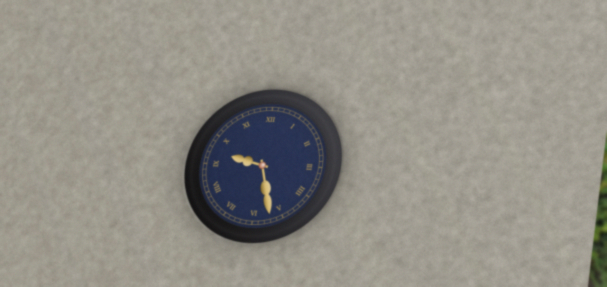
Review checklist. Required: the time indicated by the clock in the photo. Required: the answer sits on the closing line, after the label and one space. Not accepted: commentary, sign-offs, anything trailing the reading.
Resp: 9:27
